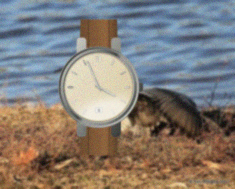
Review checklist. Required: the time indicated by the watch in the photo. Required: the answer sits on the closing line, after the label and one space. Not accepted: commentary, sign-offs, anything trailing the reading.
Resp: 3:56
